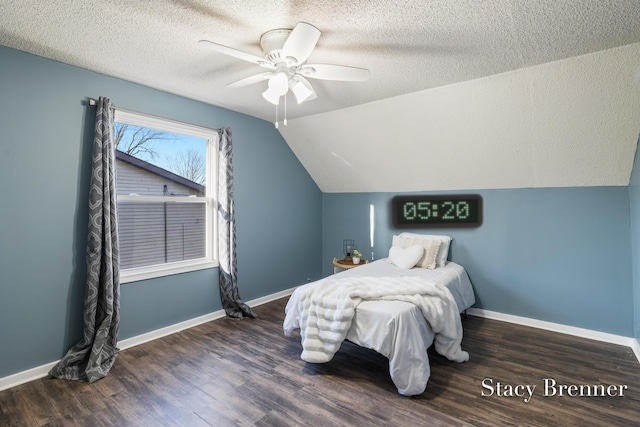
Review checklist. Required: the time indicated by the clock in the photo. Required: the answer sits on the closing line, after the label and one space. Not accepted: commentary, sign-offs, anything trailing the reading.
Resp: 5:20
